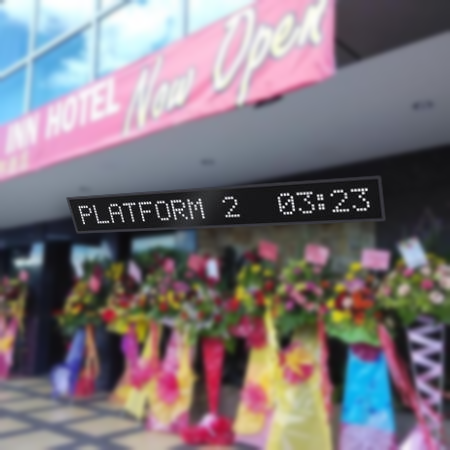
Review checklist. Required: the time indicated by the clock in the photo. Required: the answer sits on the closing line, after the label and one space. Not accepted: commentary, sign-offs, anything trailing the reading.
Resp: 3:23
